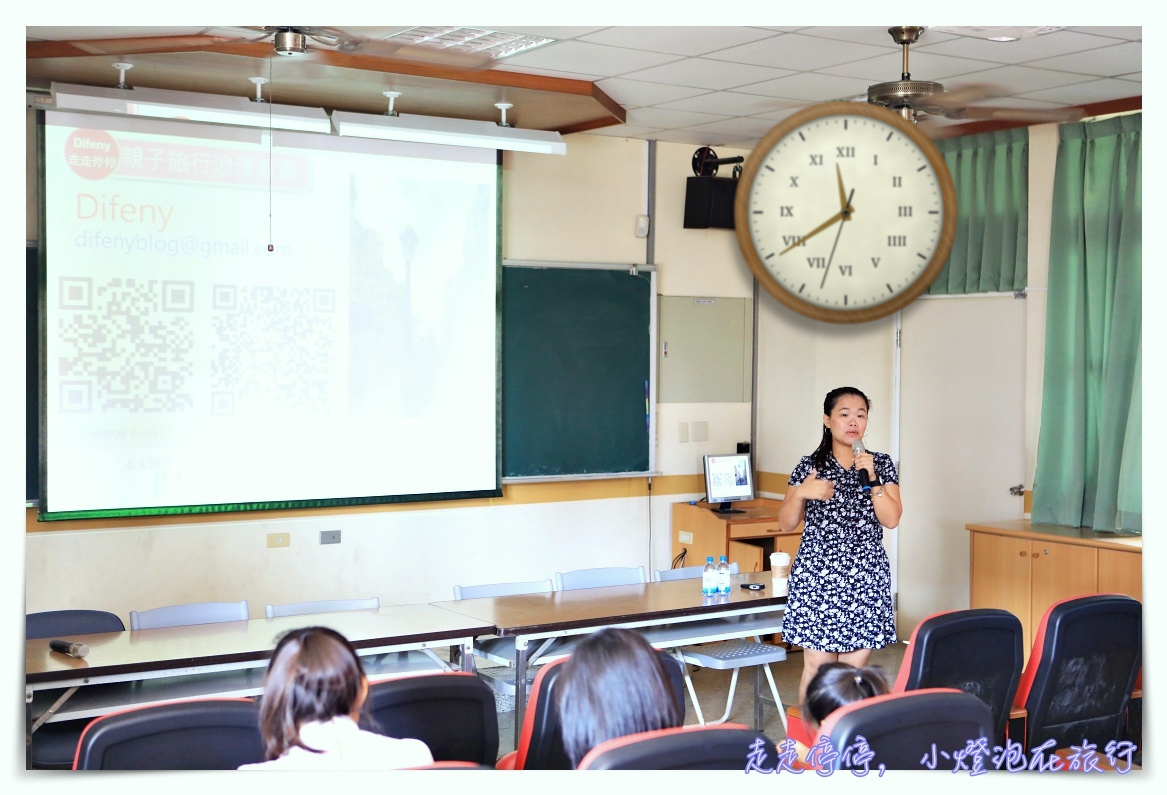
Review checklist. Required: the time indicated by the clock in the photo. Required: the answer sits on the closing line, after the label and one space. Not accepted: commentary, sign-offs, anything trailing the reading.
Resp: 11:39:33
